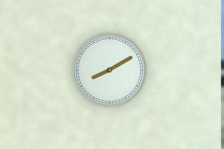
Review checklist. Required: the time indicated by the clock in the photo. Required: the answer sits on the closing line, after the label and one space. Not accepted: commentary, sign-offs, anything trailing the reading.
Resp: 8:10
